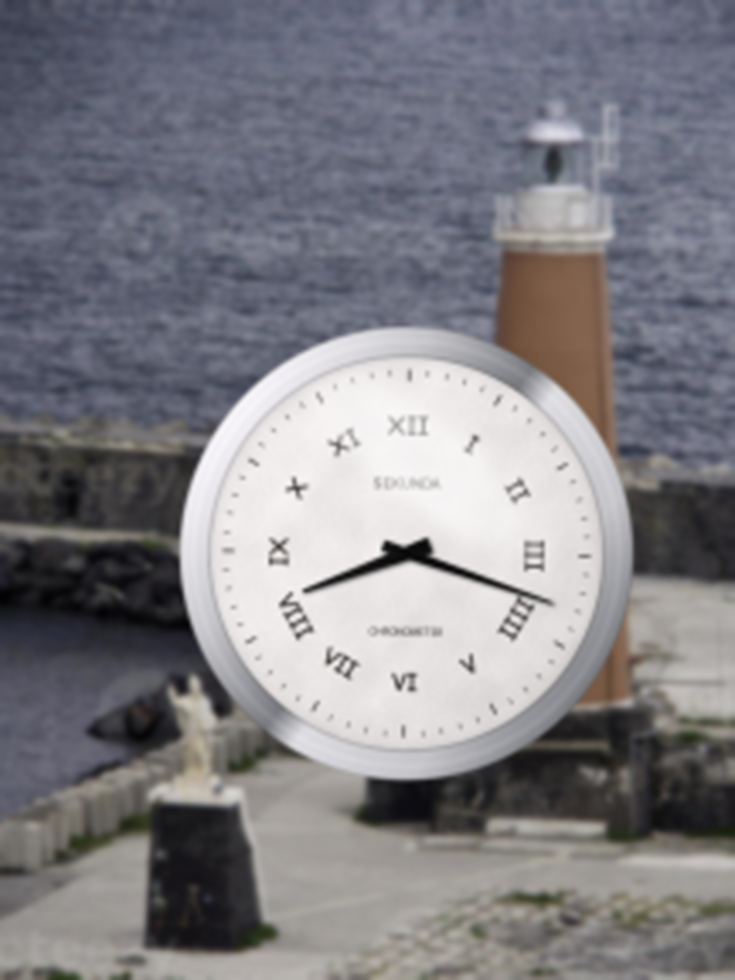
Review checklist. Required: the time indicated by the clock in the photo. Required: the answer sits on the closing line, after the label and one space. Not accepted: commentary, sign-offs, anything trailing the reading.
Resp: 8:18
